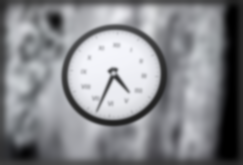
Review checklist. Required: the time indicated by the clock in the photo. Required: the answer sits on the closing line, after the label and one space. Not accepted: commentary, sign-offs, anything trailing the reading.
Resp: 4:33
